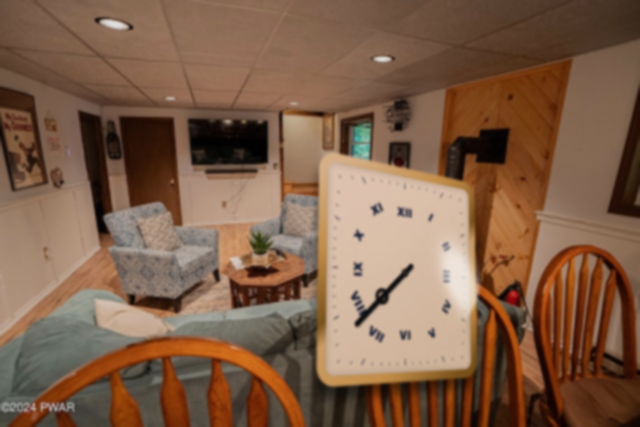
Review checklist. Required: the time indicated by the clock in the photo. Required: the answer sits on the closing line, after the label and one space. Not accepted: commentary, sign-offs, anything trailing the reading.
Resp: 7:38
